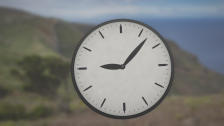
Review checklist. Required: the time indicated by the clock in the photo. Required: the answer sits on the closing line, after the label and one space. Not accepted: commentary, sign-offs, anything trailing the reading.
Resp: 9:07
